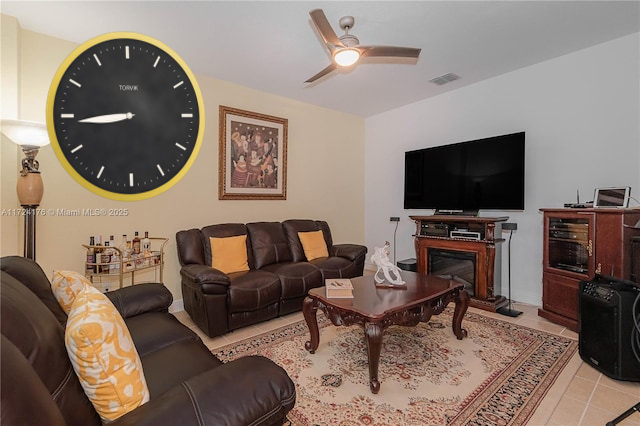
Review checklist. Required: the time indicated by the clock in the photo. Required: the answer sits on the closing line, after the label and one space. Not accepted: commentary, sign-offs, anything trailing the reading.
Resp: 8:44
